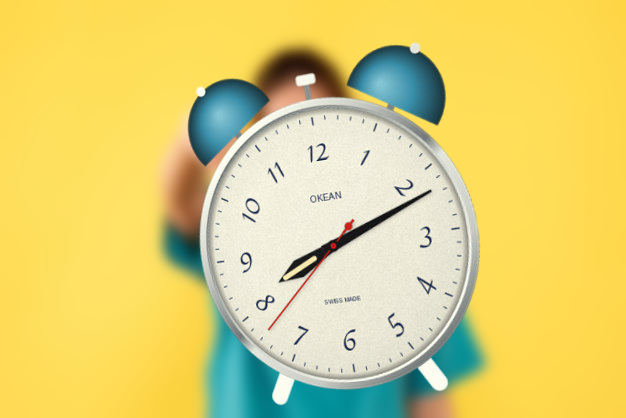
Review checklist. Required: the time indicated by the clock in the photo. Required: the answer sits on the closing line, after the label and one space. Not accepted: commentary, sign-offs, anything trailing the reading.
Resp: 8:11:38
